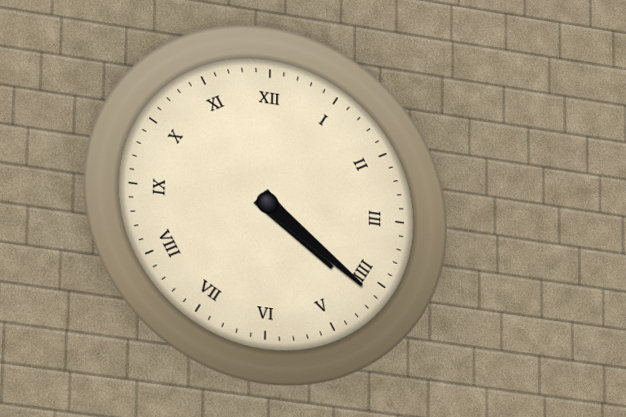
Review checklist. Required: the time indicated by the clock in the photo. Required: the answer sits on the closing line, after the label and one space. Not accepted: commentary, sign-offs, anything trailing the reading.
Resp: 4:21
